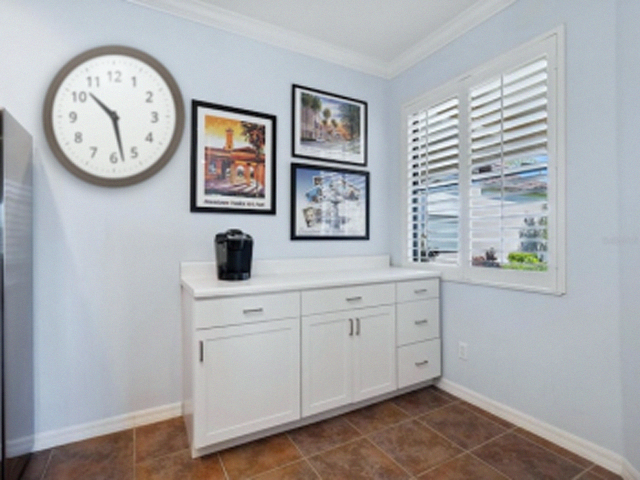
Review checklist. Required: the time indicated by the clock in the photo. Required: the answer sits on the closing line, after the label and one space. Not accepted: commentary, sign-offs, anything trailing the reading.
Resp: 10:28
